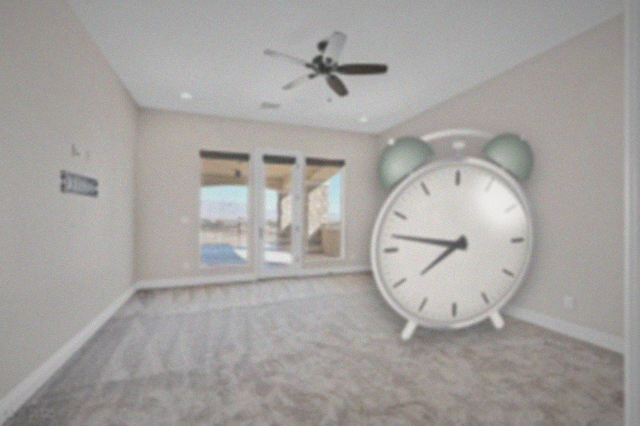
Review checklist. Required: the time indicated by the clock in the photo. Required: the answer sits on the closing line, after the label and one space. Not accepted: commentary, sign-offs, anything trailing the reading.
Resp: 7:47
